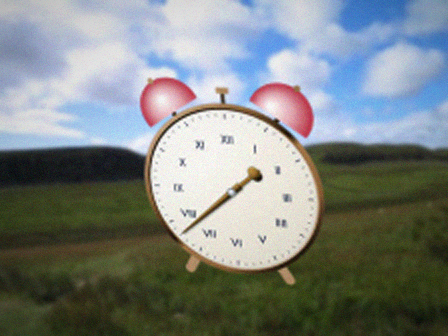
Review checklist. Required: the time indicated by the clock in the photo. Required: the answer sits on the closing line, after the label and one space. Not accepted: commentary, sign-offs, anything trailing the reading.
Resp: 1:38
